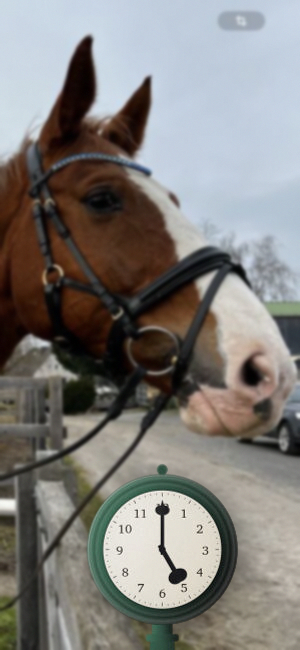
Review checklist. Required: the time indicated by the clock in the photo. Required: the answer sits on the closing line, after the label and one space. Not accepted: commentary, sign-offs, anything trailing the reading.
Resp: 5:00
